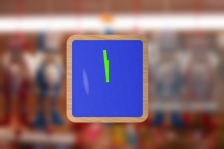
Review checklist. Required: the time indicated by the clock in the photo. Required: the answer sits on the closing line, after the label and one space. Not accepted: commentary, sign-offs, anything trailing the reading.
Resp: 11:59
